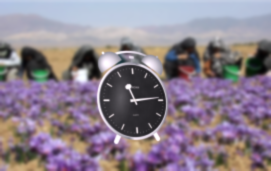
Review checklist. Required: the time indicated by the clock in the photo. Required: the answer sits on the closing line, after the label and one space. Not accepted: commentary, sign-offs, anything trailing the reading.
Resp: 11:14
